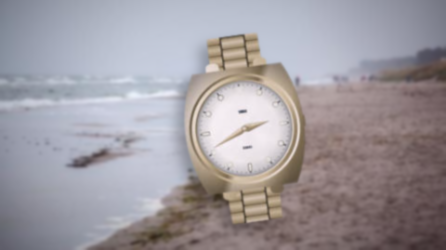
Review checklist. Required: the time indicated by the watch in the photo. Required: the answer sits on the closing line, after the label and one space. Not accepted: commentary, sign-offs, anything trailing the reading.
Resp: 2:41
